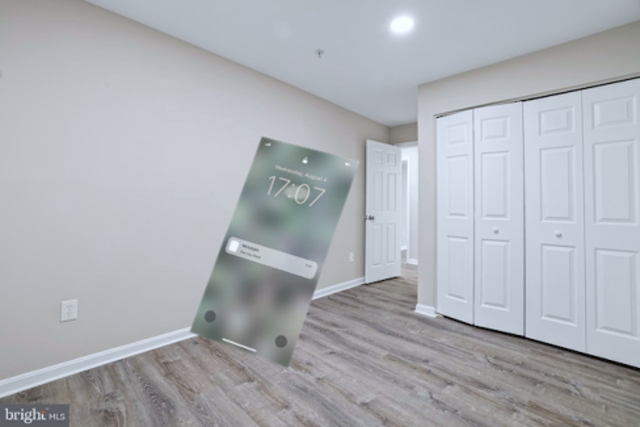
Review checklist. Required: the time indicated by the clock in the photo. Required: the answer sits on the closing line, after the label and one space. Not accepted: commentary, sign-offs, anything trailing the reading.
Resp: 17:07
